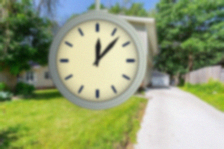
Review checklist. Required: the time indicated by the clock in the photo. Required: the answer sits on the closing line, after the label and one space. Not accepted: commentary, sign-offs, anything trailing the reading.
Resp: 12:07
